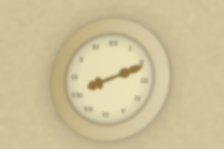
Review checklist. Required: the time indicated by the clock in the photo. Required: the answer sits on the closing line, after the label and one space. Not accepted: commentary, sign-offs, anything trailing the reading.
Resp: 8:11
